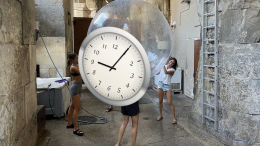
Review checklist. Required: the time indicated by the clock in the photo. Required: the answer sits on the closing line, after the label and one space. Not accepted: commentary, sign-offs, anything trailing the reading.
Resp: 9:05
